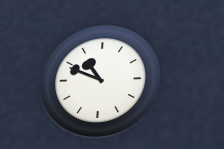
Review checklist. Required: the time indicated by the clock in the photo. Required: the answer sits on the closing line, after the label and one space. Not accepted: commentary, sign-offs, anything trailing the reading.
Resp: 10:49
